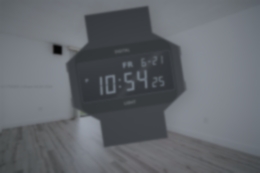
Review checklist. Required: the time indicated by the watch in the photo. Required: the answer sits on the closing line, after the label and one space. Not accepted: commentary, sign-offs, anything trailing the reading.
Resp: 10:54
